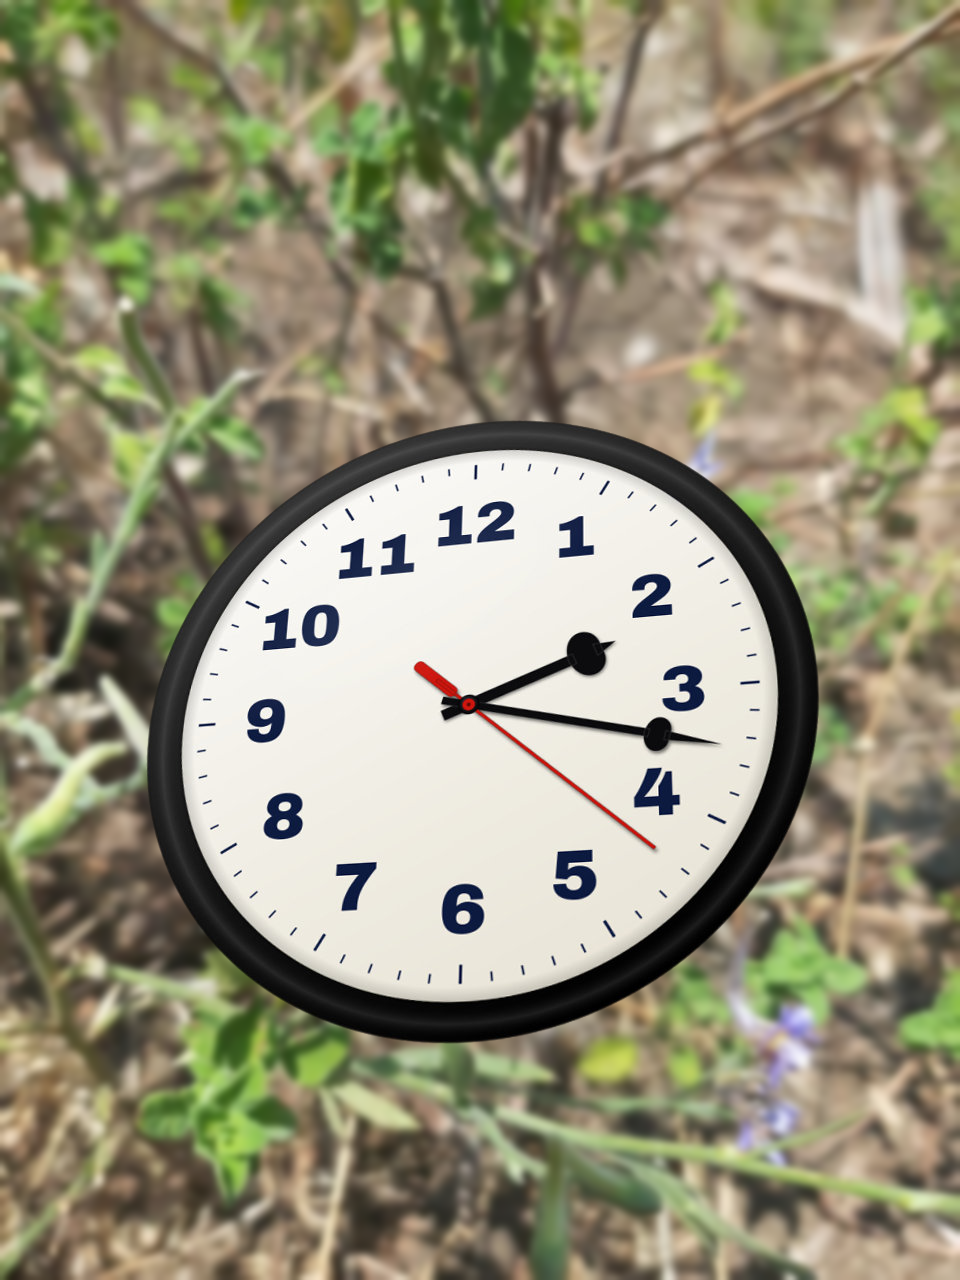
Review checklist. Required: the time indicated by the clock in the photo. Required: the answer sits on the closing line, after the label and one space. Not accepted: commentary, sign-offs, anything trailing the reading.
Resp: 2:17:22
